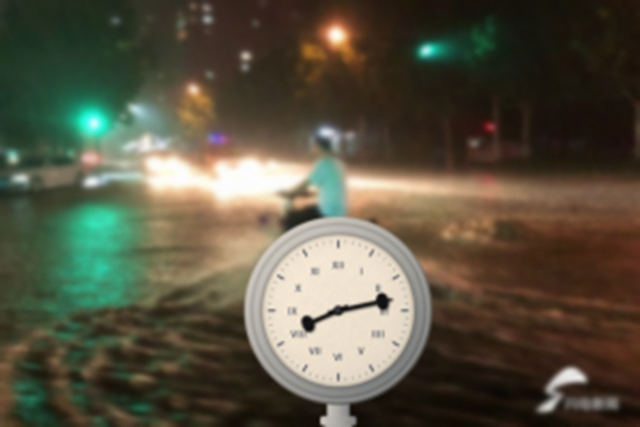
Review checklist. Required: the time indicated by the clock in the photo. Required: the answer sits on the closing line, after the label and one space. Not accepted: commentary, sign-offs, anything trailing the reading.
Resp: 8:13
